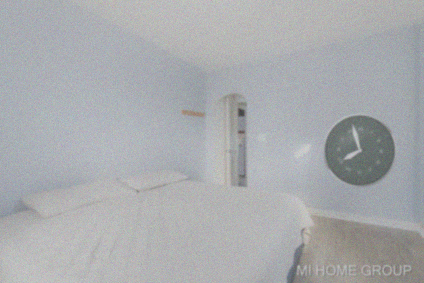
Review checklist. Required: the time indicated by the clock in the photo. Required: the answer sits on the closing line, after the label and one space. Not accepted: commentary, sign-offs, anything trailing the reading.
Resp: 7:57
